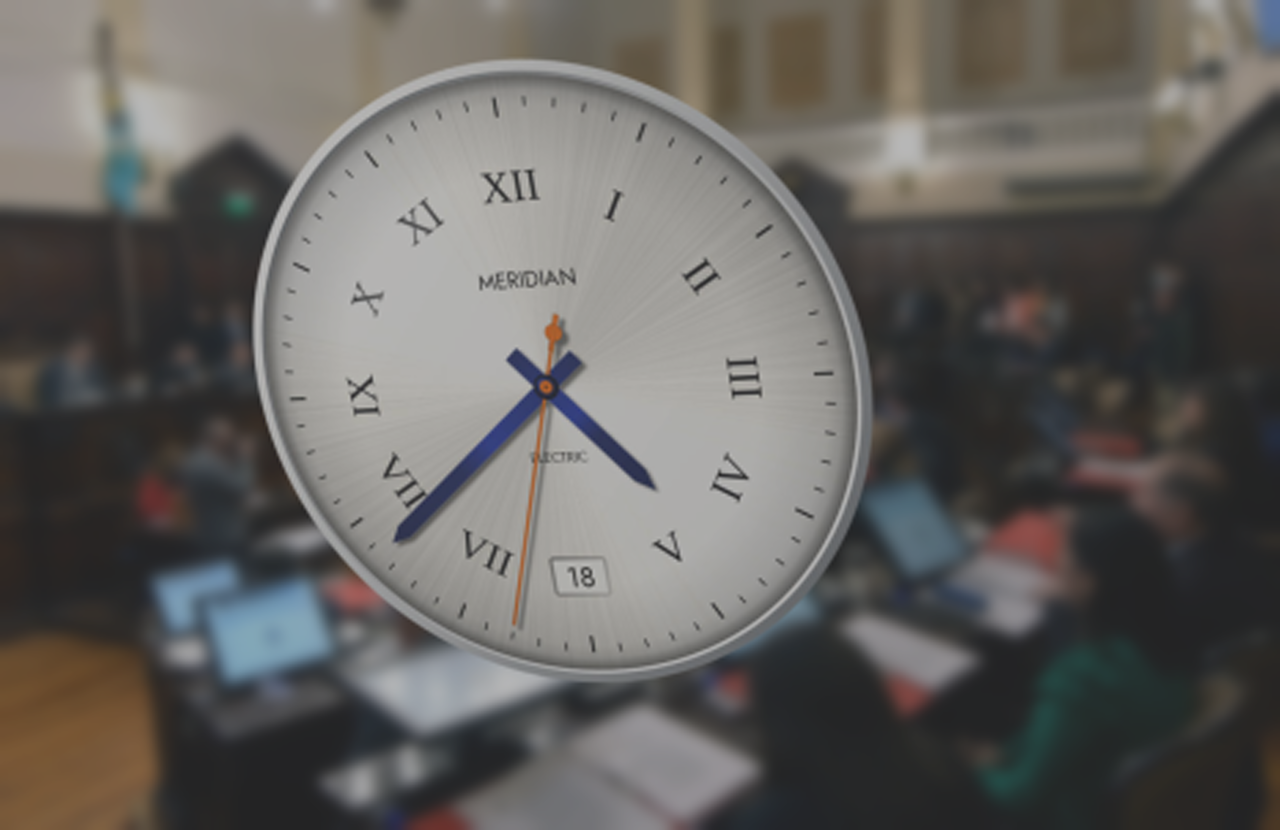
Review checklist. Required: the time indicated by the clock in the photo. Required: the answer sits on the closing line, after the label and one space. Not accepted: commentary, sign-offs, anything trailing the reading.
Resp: 4:38:33
